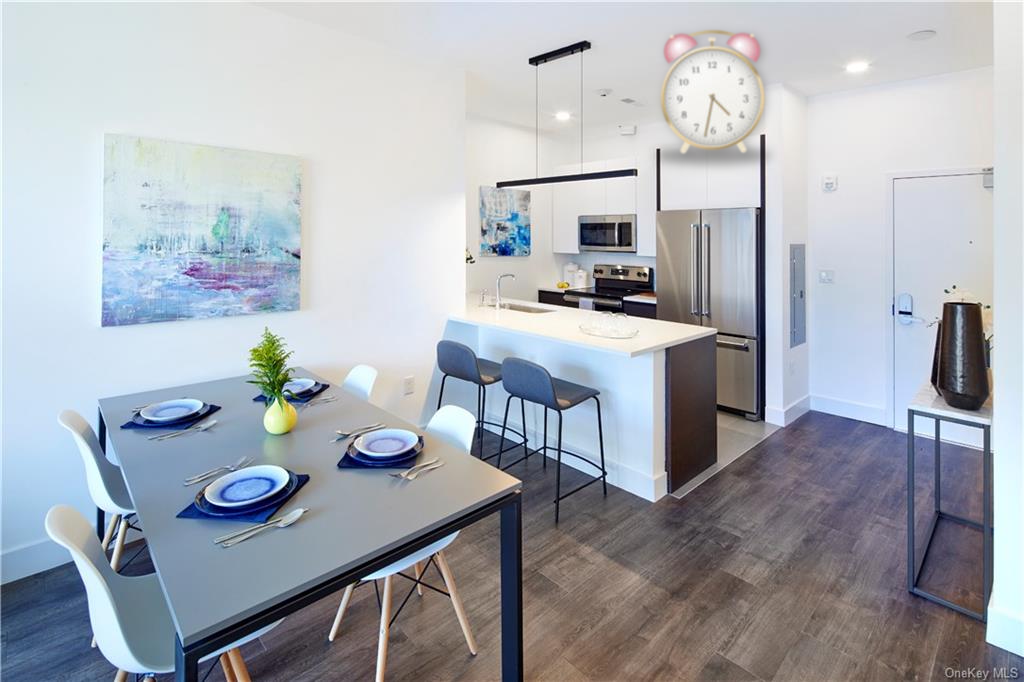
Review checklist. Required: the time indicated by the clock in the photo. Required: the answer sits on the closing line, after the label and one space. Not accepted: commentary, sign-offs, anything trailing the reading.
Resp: 4:32
